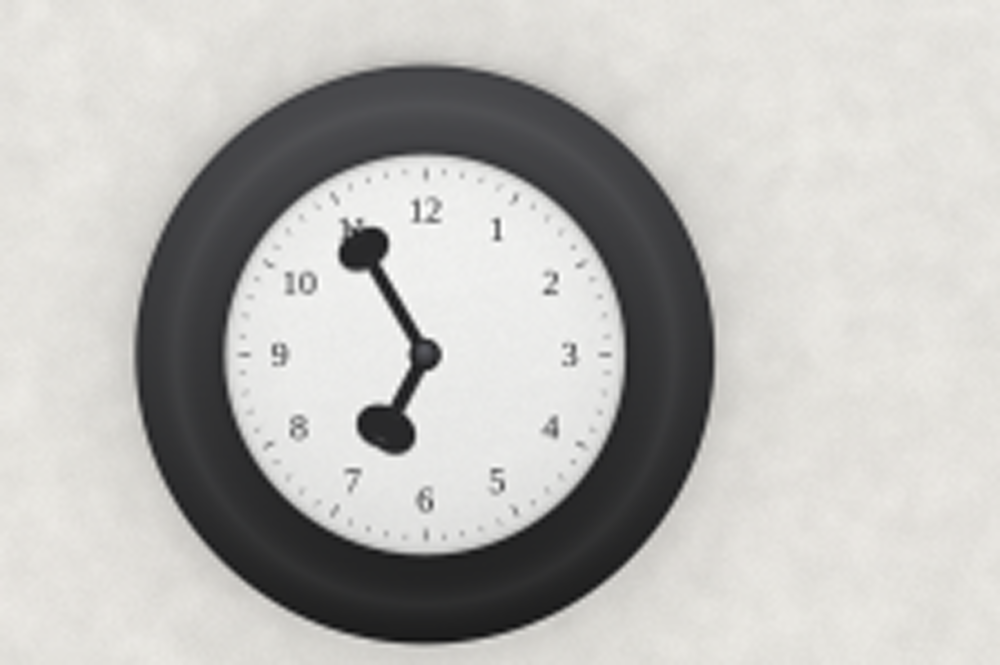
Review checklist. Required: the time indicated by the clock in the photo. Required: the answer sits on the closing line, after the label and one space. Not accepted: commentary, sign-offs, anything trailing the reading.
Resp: 6:55
